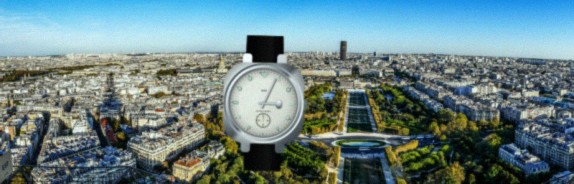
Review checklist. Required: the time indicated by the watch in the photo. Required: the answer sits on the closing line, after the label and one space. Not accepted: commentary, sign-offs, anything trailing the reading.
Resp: 3:04
